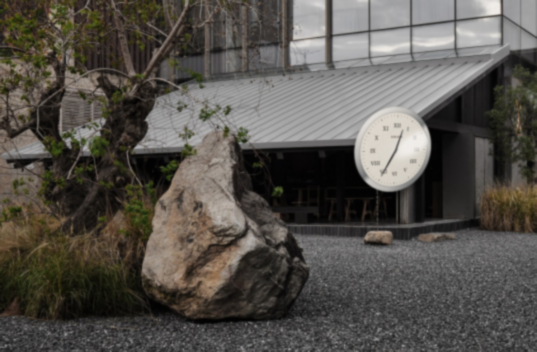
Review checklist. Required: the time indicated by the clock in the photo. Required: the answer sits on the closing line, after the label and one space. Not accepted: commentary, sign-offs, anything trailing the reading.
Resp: 12:35
